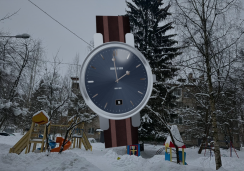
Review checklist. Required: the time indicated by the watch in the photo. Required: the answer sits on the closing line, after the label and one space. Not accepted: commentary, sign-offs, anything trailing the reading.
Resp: 1:59
